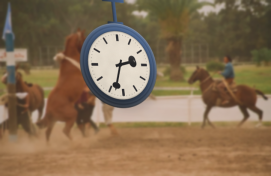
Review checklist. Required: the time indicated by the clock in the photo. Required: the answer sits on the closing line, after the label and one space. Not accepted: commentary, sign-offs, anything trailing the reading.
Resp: 2:33
